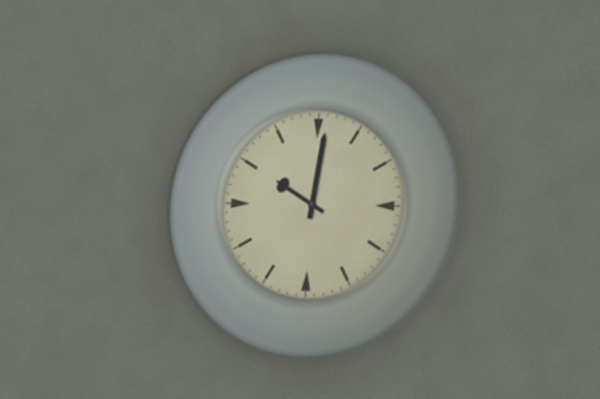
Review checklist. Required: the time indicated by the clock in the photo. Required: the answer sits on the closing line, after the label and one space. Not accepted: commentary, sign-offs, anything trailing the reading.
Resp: 10:01
